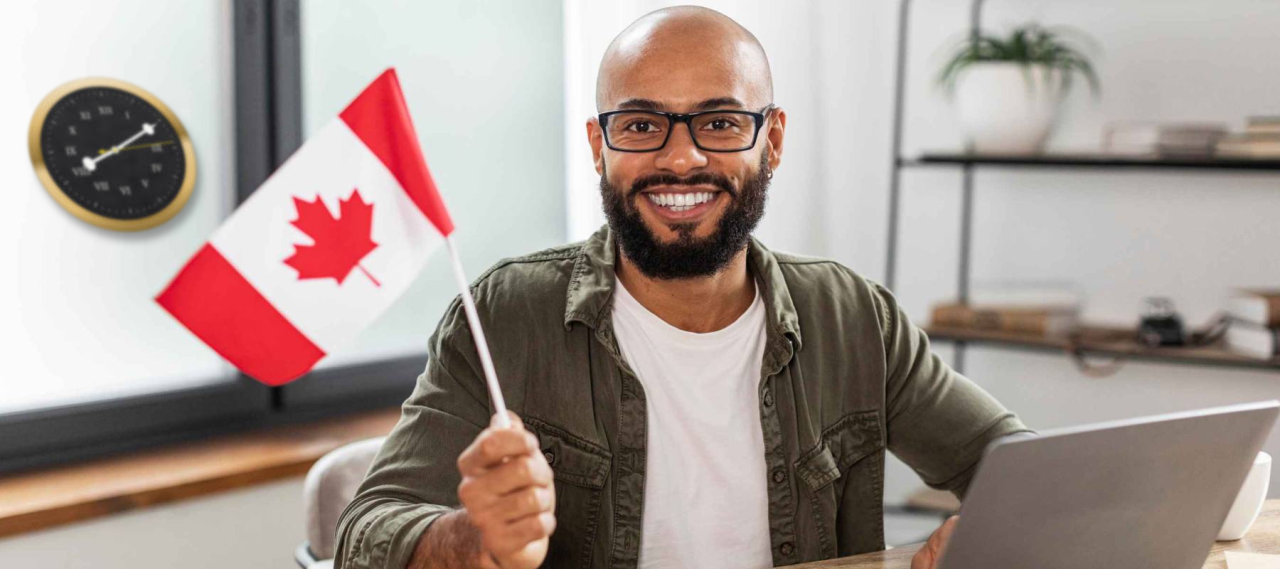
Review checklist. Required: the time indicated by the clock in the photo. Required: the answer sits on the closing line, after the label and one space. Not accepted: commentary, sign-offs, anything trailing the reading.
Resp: 8:10:14
